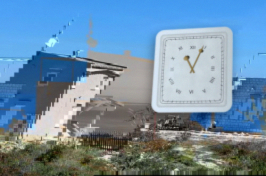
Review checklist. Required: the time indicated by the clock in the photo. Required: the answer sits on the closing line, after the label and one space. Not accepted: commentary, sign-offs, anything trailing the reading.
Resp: 11:04
